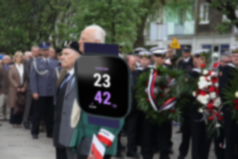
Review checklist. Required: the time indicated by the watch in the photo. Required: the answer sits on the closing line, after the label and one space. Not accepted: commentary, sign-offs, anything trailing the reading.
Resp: 23:42
